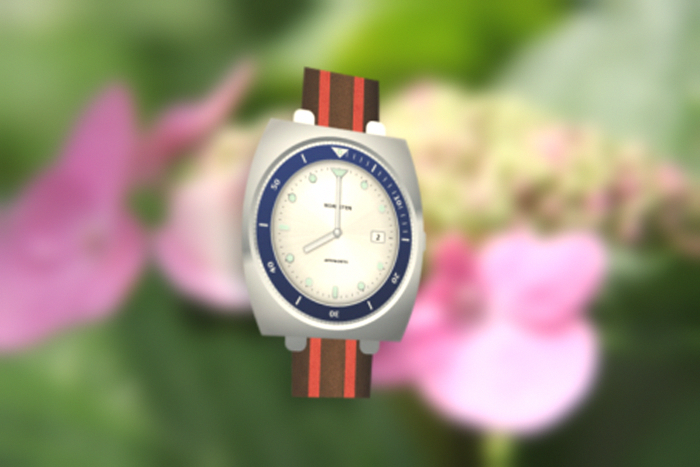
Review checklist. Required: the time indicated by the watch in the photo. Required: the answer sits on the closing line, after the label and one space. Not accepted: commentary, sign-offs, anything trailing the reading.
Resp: 8:00
